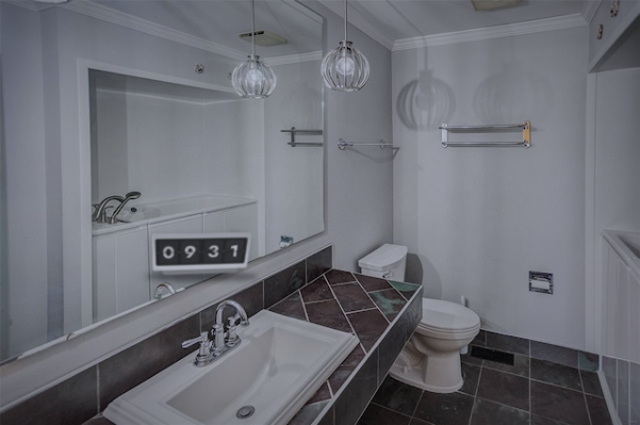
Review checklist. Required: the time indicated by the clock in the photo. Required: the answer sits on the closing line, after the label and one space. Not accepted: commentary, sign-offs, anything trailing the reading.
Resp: 9:31
